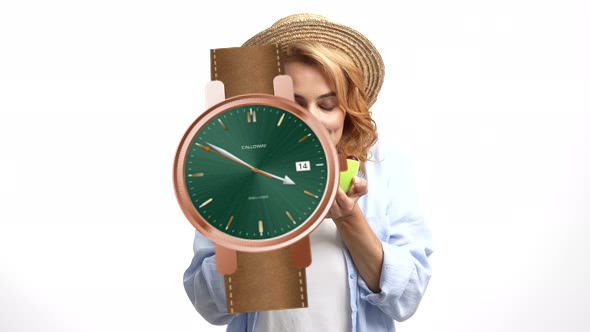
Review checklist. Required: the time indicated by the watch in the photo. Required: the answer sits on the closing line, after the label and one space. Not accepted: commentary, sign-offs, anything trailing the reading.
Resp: 3:50:50
